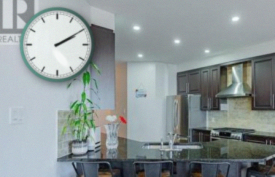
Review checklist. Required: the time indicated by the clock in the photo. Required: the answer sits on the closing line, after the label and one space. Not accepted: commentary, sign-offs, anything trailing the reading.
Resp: 2:10
